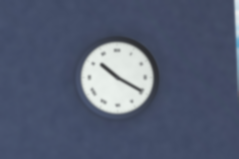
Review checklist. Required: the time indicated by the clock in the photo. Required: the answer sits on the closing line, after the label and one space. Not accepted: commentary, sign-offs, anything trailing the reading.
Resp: 10:20
